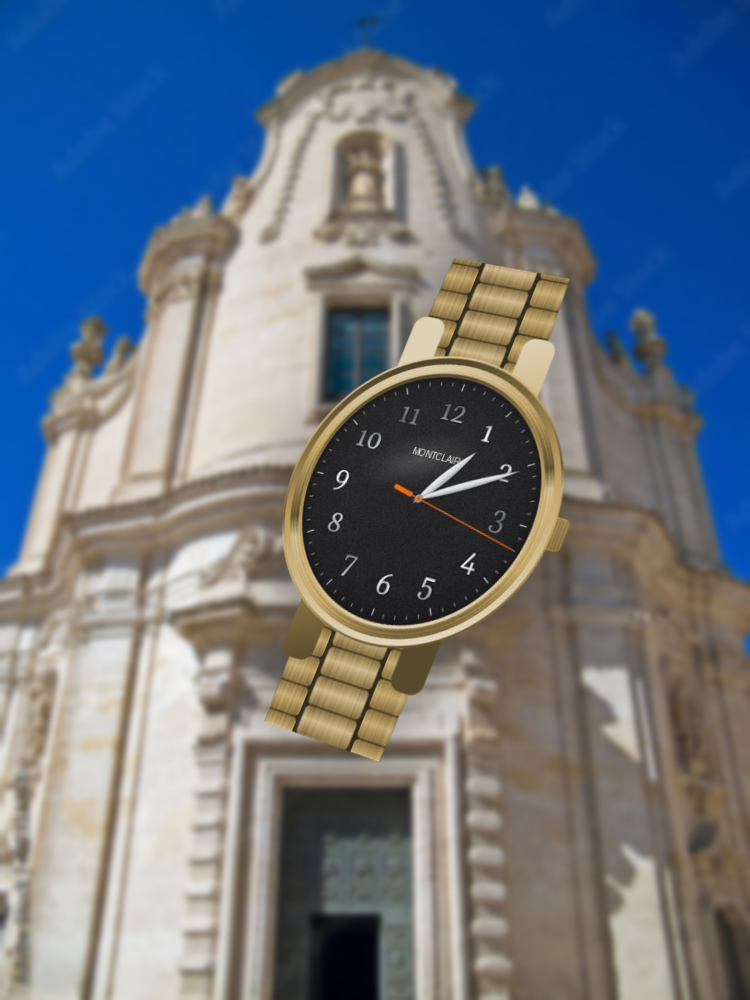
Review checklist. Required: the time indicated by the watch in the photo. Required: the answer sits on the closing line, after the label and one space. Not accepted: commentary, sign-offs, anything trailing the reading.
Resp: 1:10:17
